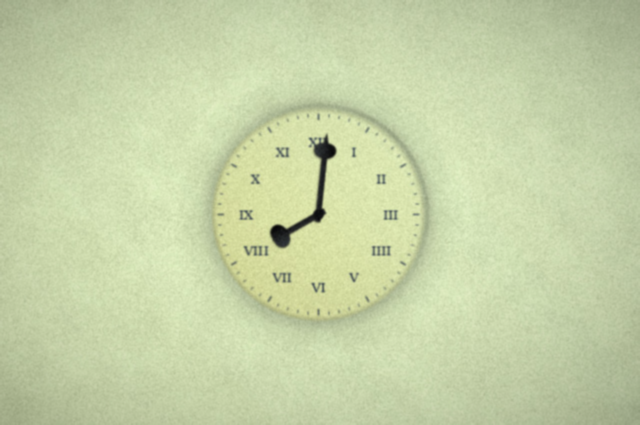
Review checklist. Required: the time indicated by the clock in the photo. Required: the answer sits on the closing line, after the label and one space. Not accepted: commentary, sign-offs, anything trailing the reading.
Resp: 8:01
